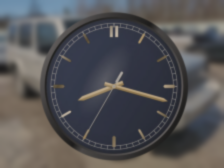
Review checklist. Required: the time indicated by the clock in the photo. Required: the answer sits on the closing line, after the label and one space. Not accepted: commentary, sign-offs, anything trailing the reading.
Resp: 8:17:35
